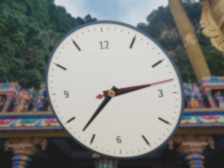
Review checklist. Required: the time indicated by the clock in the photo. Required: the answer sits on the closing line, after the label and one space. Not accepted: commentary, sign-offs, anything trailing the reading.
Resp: 2:37:13
